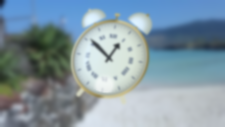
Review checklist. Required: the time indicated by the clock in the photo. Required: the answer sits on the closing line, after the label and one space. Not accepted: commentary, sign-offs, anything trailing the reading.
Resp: 12:51
